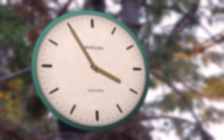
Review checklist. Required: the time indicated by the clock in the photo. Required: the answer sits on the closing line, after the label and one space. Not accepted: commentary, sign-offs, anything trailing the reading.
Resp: 3:55
